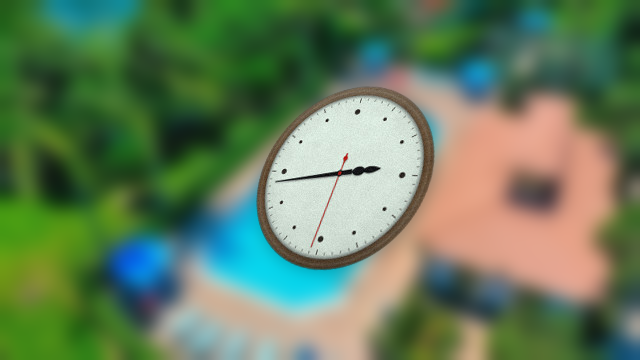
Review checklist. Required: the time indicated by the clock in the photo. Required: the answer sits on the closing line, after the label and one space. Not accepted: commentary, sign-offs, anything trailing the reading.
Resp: 2:43:31
